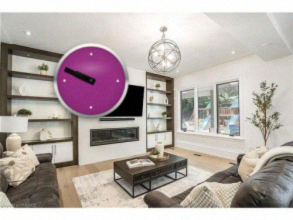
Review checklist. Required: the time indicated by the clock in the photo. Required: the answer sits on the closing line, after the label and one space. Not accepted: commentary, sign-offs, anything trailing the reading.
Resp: 9:49
